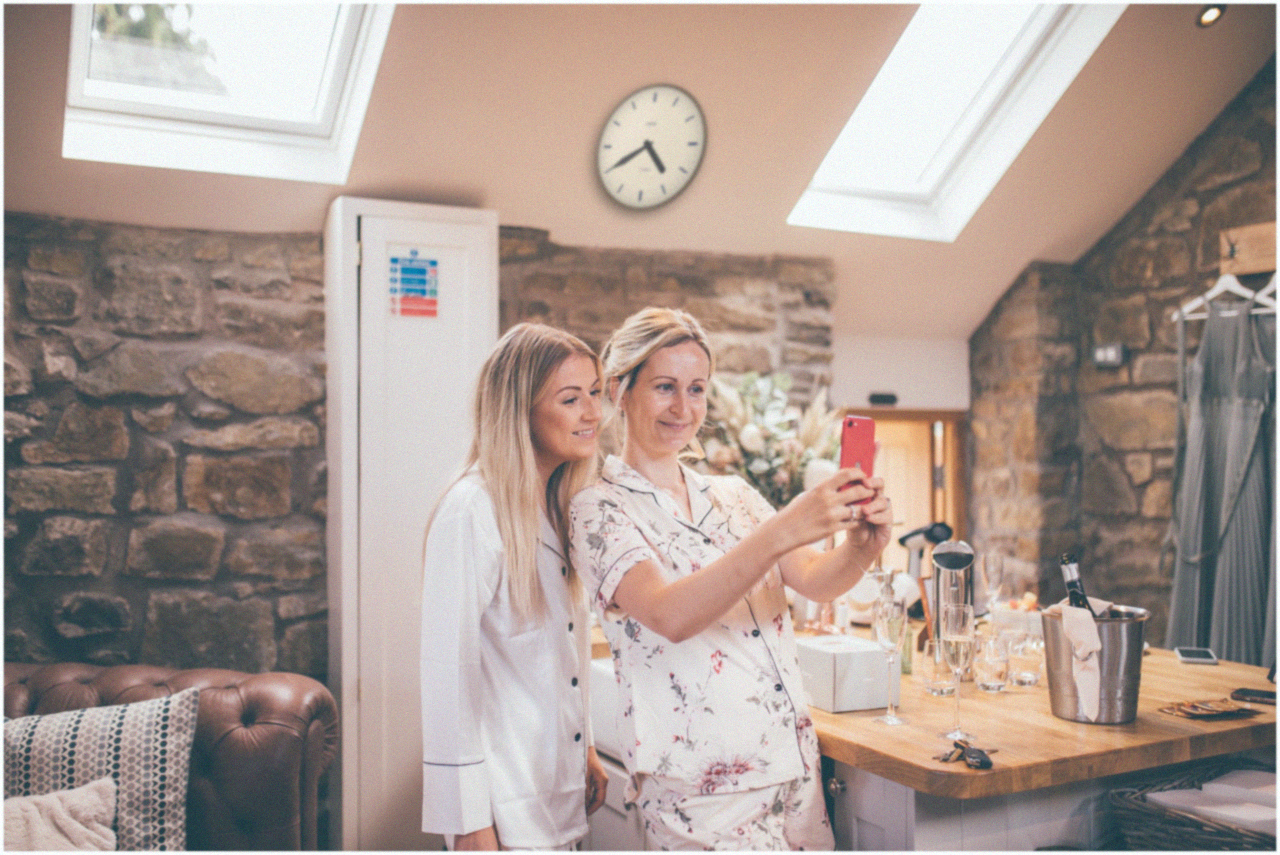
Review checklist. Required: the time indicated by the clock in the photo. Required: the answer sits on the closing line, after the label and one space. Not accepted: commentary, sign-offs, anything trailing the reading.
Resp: 4:40
